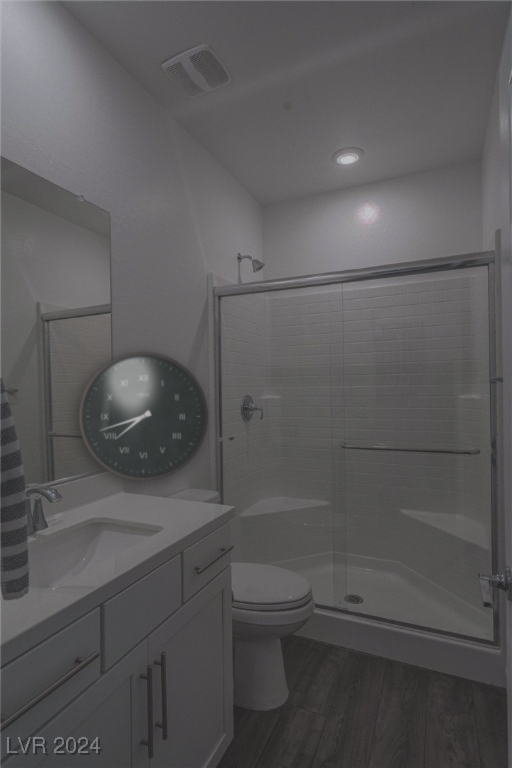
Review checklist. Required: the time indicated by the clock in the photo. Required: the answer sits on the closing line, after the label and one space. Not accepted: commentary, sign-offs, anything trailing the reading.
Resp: 7:42
